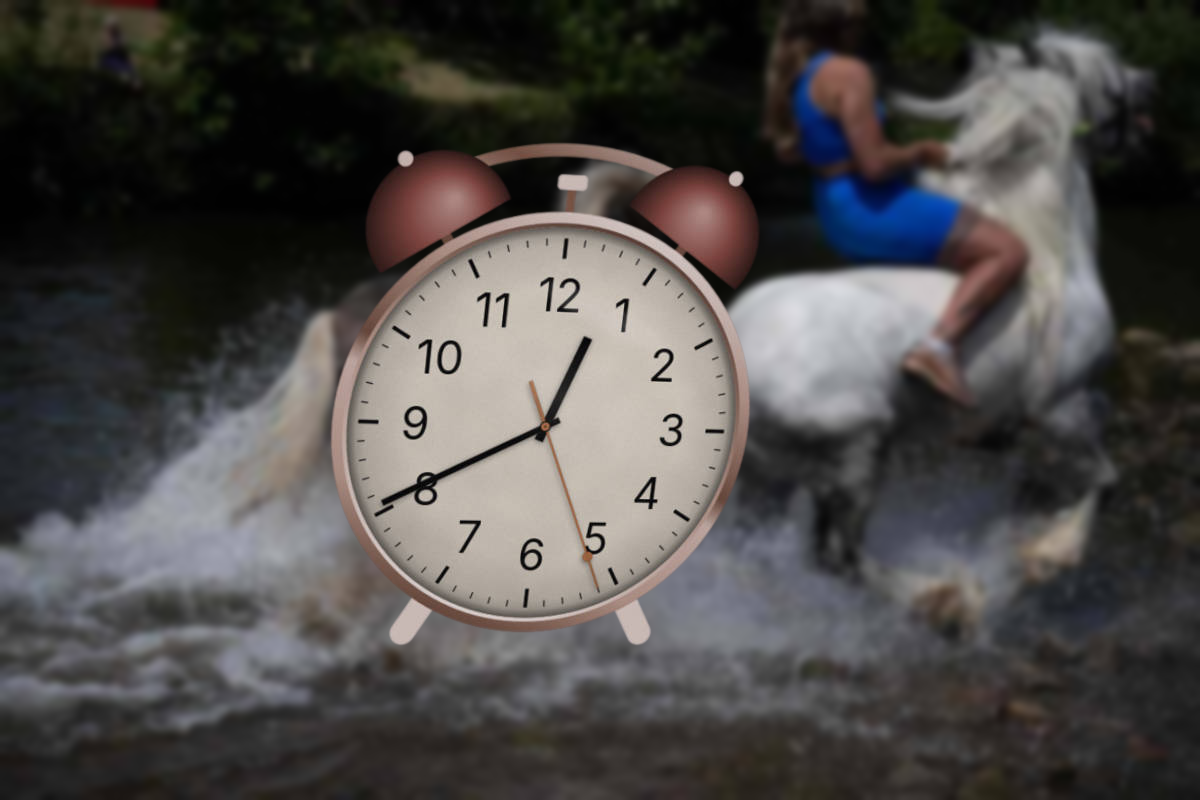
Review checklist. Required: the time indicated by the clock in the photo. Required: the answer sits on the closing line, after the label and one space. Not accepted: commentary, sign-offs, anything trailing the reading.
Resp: 12:40:26
